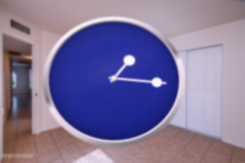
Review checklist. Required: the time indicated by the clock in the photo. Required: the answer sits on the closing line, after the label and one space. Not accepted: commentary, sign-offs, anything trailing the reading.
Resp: 1:16
